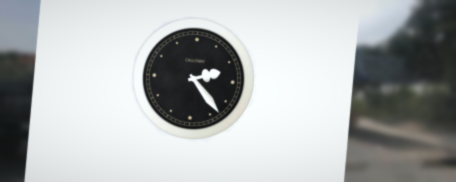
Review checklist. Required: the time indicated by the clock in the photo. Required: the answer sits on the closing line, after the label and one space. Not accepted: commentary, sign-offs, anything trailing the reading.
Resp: 2:23
